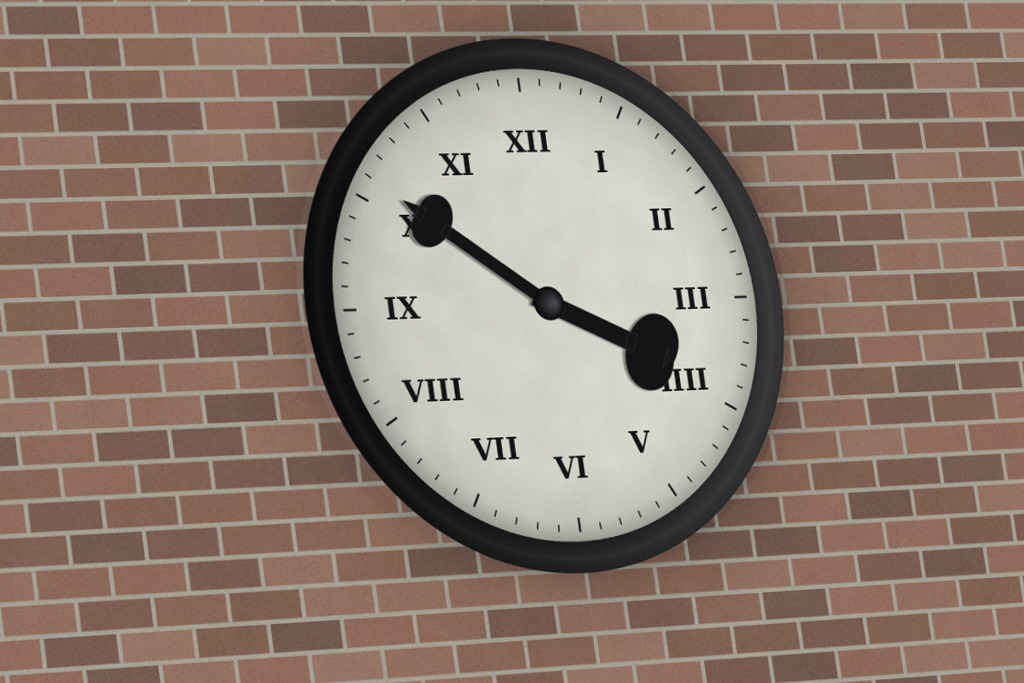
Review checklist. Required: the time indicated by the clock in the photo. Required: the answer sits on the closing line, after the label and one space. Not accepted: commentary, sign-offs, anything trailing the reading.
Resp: 3:51
